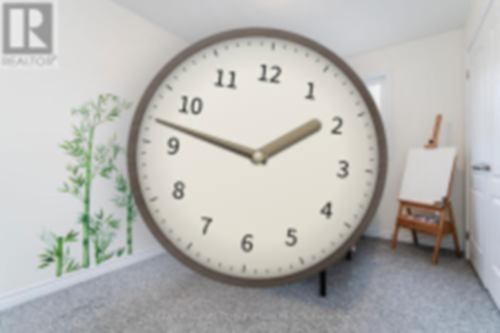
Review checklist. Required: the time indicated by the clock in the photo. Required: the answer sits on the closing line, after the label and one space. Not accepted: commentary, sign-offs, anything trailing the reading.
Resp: 1:47
